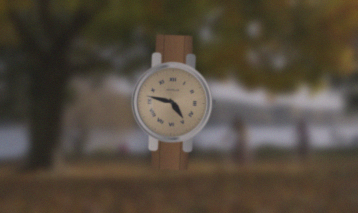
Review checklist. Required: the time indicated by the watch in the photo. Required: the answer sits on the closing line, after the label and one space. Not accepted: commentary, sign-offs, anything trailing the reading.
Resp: 4:47
